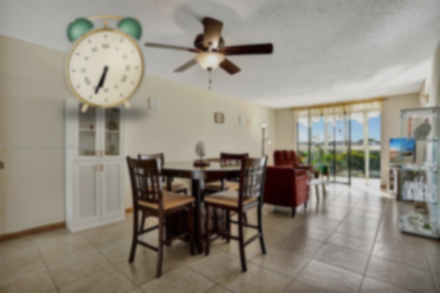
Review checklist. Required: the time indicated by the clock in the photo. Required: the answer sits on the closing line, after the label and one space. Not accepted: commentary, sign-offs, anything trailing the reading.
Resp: 6:34
